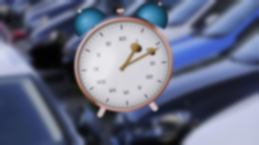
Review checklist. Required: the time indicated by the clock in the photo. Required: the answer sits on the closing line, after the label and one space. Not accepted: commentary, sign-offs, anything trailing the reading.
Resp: 1:11
